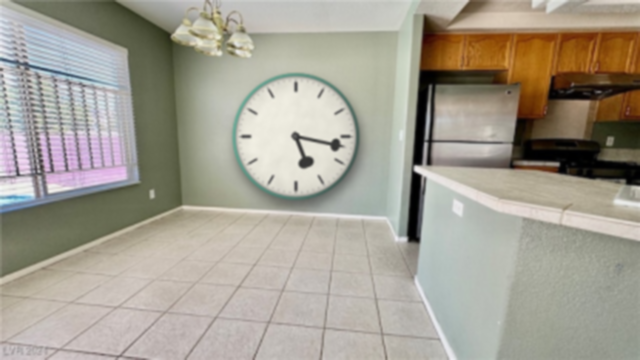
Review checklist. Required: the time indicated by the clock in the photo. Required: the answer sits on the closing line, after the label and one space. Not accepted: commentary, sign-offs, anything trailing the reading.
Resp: 5:17
